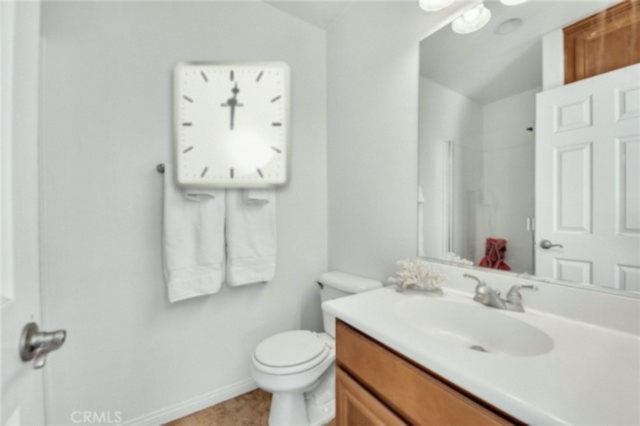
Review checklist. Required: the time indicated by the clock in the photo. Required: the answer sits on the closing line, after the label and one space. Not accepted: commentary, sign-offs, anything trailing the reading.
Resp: 12:01
